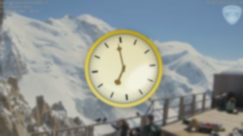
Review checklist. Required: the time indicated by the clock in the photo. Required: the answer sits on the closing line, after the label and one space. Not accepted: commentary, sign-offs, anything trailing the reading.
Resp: 6:59
